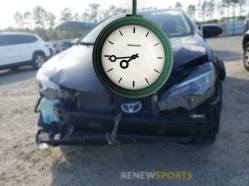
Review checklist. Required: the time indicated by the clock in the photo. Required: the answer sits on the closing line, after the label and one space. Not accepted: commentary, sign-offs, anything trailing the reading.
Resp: 7:44
